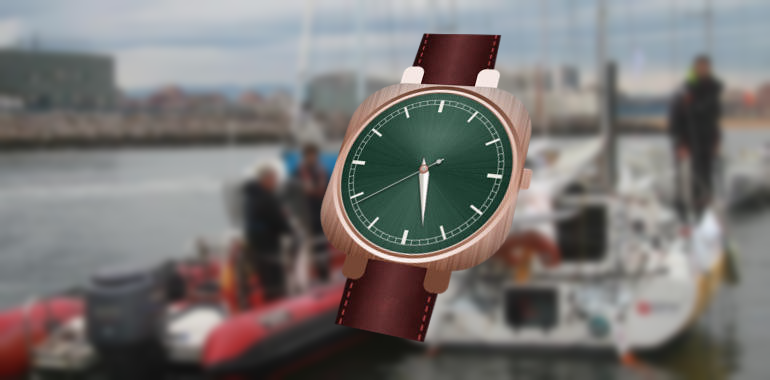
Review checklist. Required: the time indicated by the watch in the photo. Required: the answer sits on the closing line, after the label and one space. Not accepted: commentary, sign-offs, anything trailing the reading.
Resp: 5:27:39
